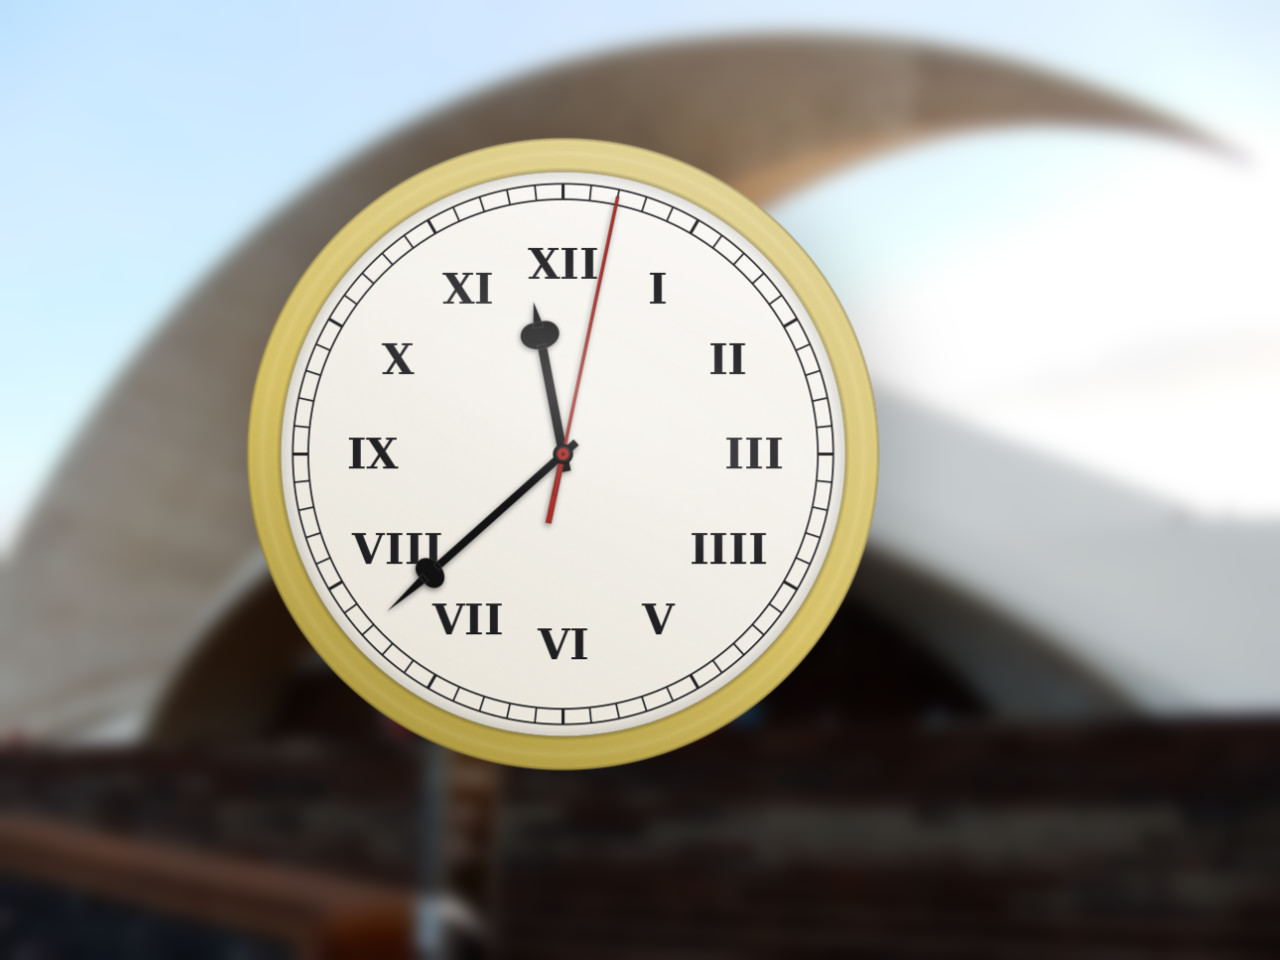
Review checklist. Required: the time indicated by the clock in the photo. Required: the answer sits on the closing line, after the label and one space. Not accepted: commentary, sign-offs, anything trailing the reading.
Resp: 11:38:02
